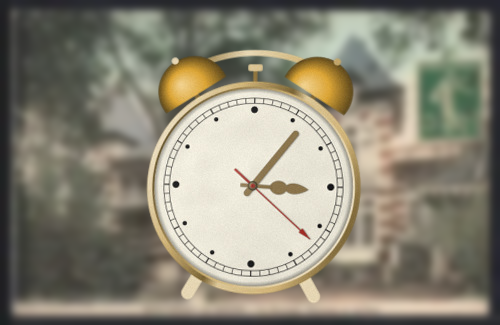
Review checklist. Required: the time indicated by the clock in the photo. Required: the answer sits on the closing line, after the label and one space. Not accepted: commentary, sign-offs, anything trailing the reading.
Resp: 3:06:22
